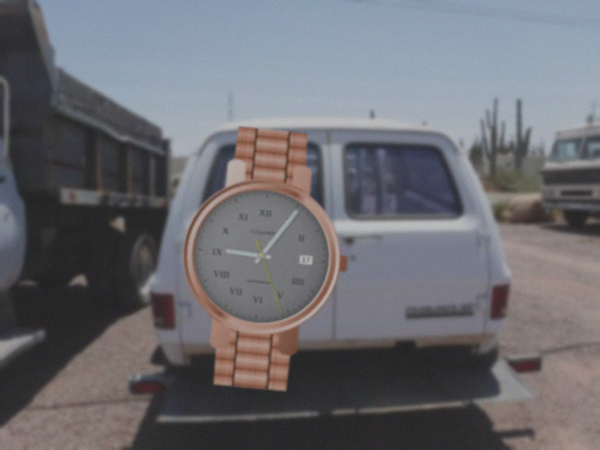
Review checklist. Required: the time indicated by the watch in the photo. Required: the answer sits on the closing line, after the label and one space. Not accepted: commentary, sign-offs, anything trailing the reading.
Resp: 9:05:26
